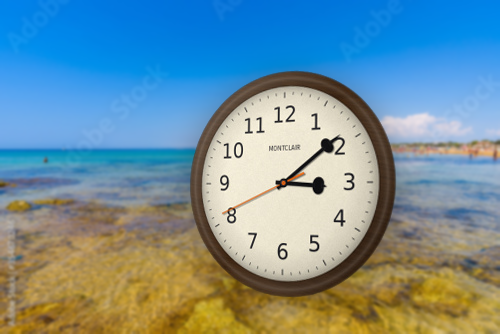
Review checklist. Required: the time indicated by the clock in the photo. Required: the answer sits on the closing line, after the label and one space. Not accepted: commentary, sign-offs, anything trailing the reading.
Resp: 3:08:41
